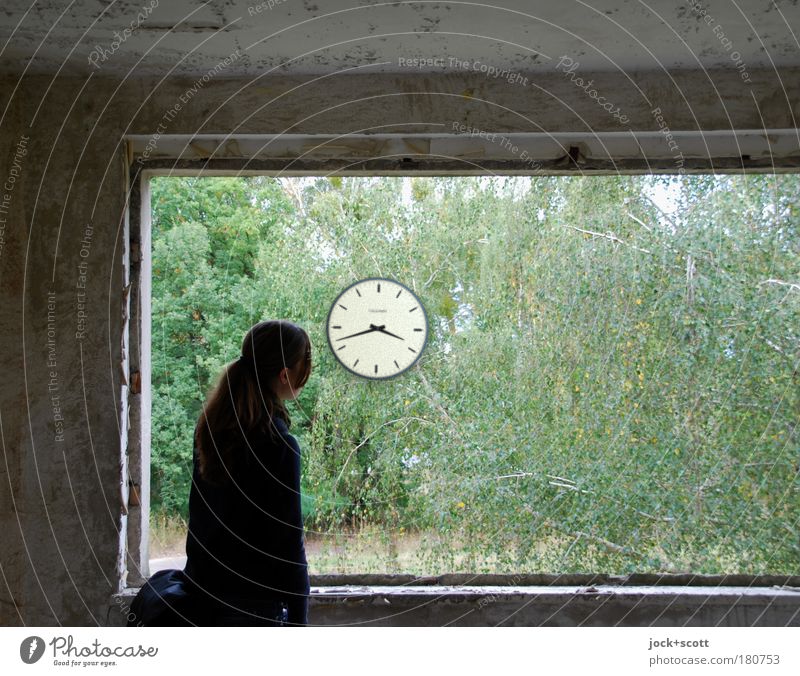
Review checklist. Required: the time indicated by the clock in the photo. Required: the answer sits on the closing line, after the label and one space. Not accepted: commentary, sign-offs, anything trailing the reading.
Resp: 3:42
